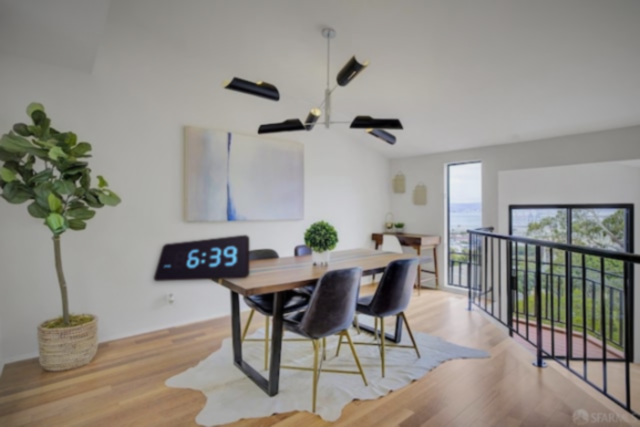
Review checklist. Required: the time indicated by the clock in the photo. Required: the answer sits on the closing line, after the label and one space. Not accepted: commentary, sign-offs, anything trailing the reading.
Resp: 6:39
